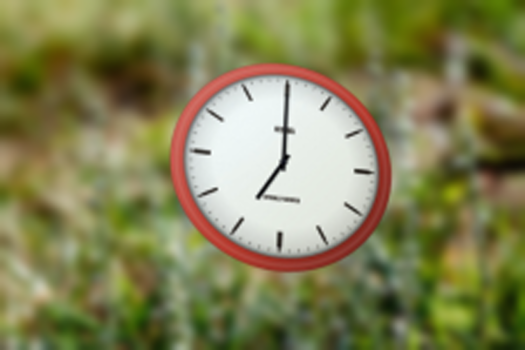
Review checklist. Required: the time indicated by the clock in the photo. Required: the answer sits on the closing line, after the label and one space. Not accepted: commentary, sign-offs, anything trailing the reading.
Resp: 7:00
